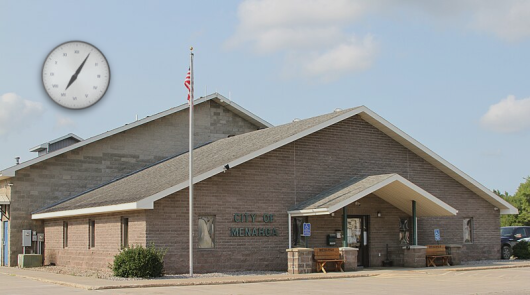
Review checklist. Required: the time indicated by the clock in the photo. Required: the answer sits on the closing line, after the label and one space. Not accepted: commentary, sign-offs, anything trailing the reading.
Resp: 7:05
